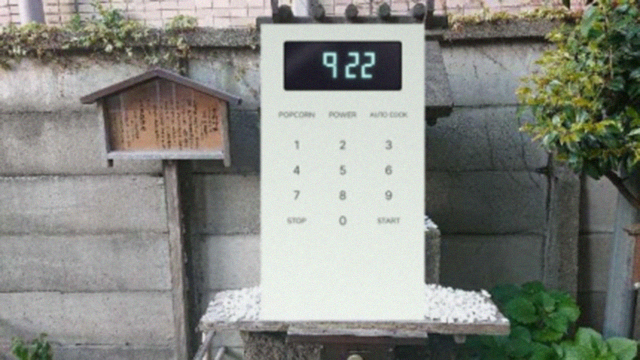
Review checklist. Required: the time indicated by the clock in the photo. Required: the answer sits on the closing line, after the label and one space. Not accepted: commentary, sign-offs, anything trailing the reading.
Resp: 9:22
